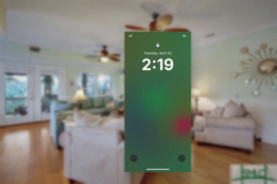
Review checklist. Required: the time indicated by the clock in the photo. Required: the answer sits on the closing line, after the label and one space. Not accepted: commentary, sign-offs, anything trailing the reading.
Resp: 2:19
